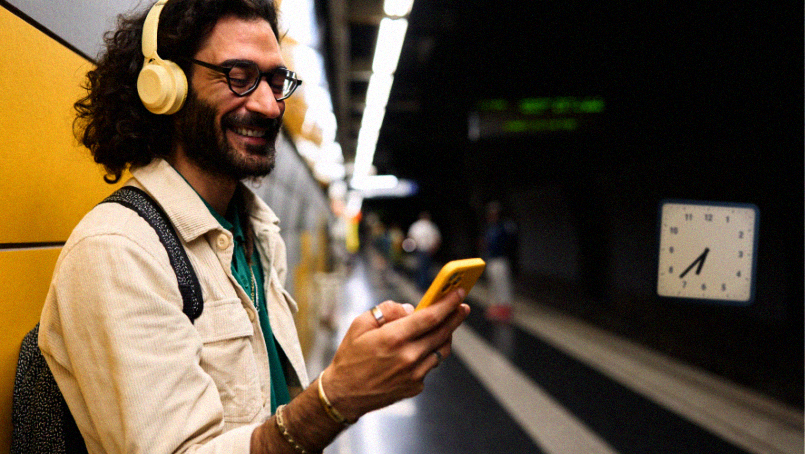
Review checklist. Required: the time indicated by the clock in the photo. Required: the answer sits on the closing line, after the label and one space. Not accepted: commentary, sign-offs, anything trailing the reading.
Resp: 6:37
